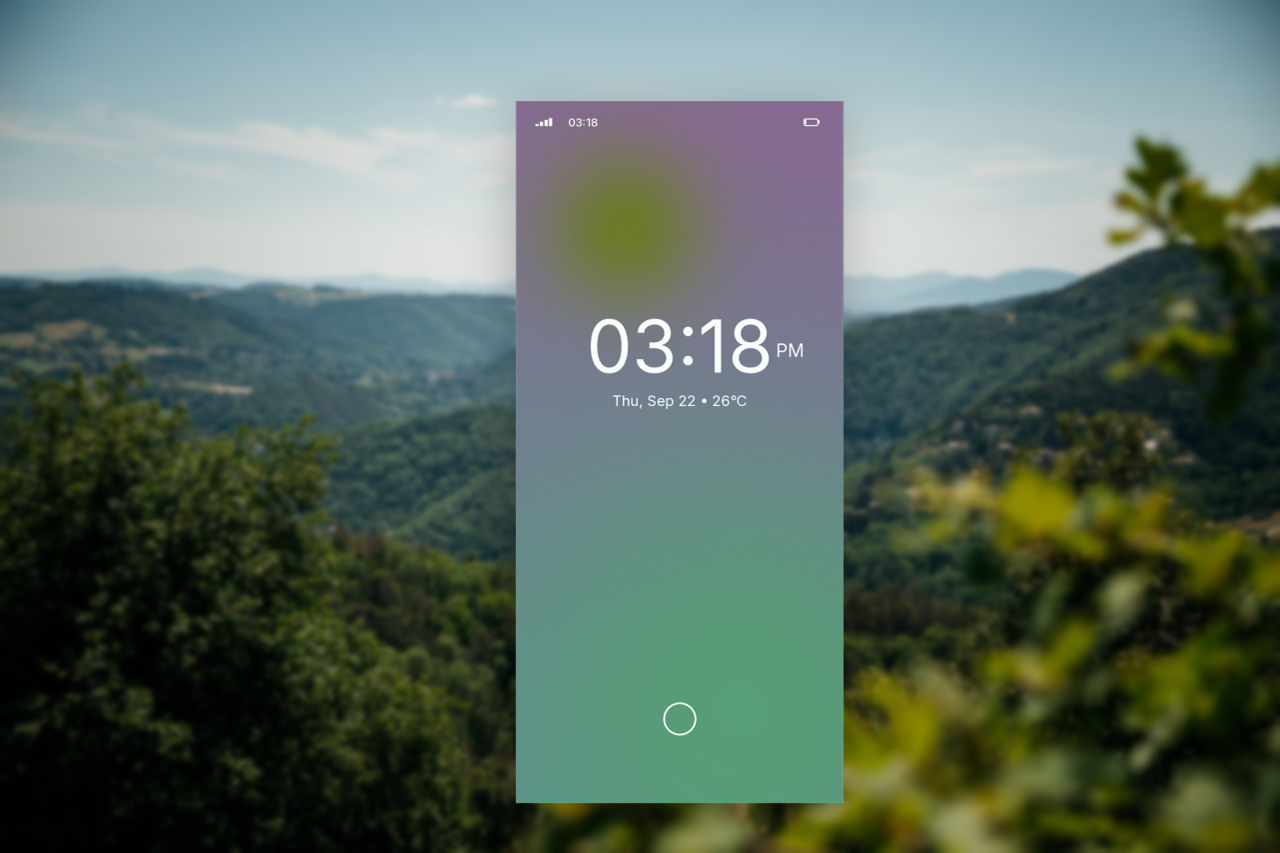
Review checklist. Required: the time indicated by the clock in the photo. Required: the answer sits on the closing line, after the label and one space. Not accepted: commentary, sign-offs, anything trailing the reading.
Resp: 3:18
